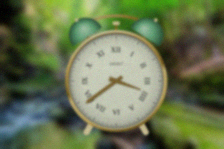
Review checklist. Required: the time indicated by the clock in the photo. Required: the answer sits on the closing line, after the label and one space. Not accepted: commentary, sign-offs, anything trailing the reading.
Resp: 3:39
